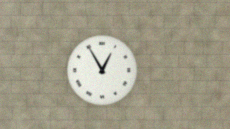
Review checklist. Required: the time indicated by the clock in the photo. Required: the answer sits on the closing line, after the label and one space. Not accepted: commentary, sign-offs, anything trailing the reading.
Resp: 12:55
